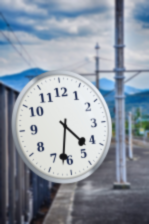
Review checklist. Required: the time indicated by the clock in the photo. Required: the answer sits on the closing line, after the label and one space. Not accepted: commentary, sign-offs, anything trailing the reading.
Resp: 4:32
